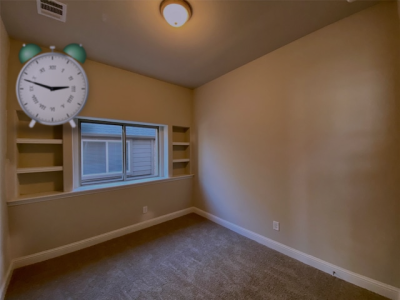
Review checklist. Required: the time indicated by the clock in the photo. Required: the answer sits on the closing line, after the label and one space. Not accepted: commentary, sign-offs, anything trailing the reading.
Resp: 2:48
